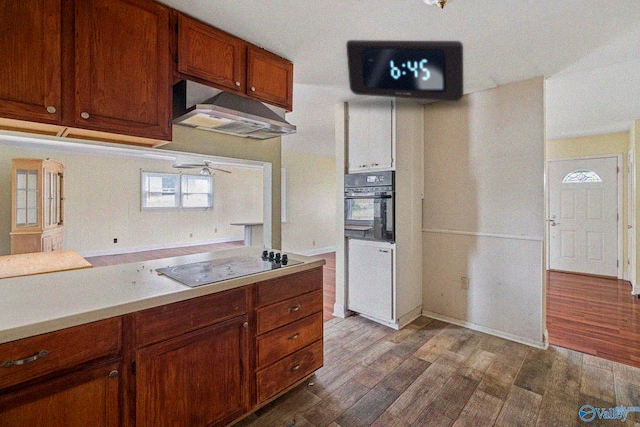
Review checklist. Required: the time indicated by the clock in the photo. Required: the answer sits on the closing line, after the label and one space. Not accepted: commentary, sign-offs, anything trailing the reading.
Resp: 6:45
